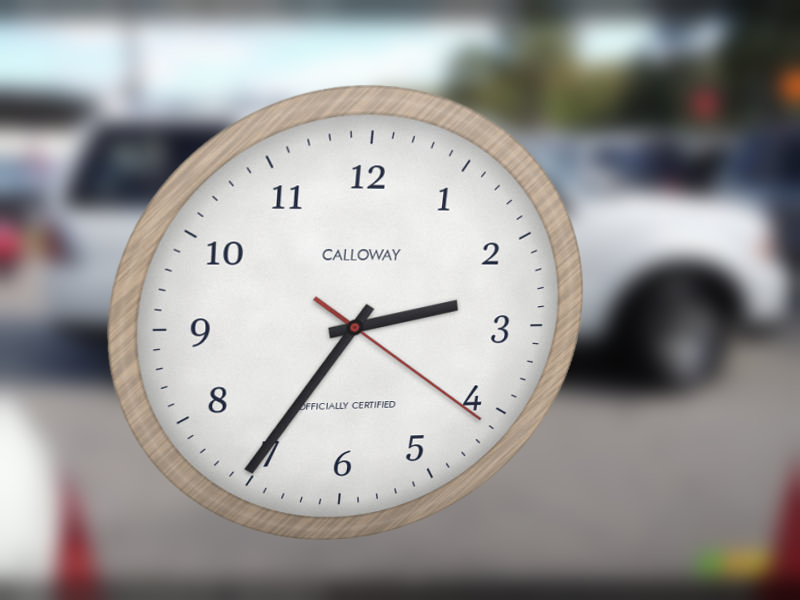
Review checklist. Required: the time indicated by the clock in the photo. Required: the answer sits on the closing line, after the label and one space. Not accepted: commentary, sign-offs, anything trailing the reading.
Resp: 2:35:21
